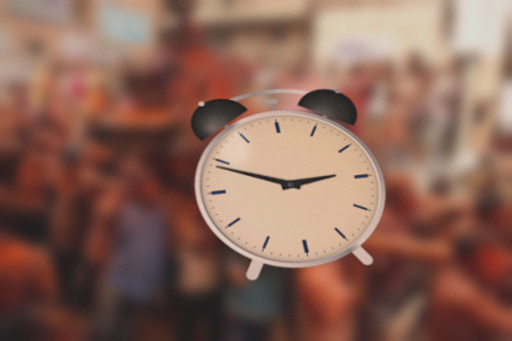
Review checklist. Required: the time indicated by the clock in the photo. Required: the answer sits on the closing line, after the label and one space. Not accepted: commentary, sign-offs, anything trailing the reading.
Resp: 2:49
